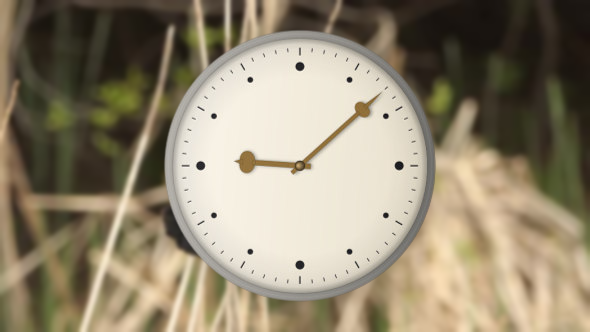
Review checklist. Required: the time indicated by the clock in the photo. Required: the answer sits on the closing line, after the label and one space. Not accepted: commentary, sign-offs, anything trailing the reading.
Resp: 9:08
